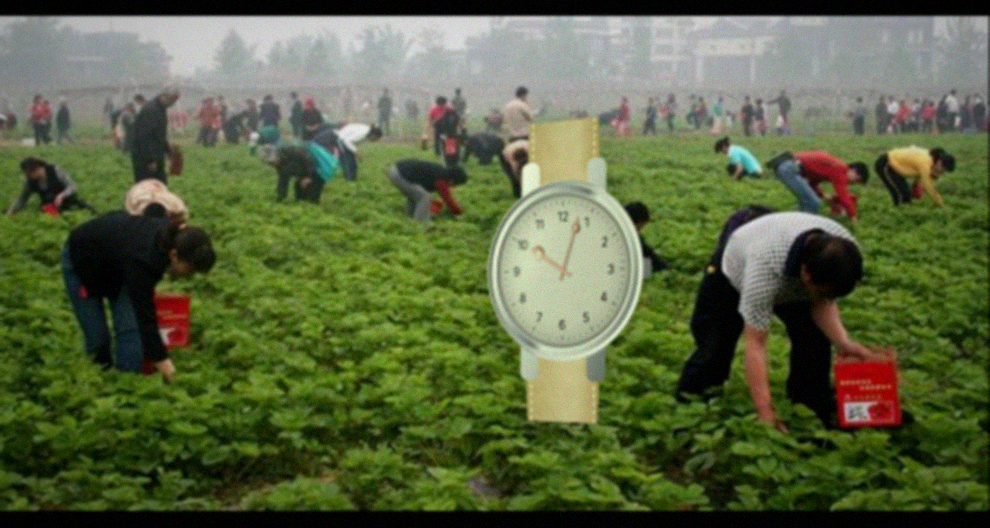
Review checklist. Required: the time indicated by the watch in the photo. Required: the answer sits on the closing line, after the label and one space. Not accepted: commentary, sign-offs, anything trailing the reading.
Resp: 10:03
